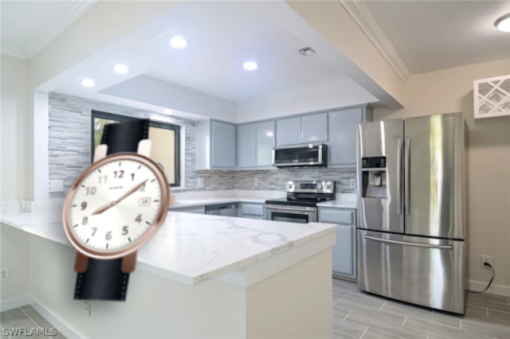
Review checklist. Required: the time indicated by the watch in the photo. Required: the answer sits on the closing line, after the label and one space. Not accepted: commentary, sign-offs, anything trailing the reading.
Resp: 8:09
